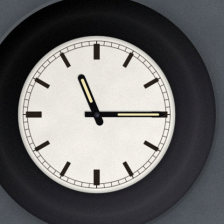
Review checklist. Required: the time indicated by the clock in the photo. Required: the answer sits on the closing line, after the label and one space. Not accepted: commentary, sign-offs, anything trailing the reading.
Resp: 11:15
